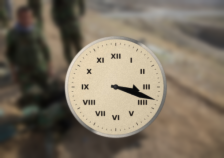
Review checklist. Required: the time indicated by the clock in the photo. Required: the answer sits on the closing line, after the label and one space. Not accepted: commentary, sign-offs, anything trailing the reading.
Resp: 3:18
